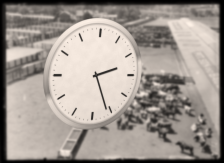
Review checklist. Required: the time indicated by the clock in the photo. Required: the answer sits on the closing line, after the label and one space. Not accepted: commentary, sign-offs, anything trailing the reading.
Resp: 2:26
